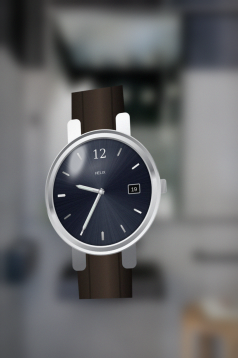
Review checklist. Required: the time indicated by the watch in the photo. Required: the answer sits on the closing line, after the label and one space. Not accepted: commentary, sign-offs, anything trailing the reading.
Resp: 9:35
